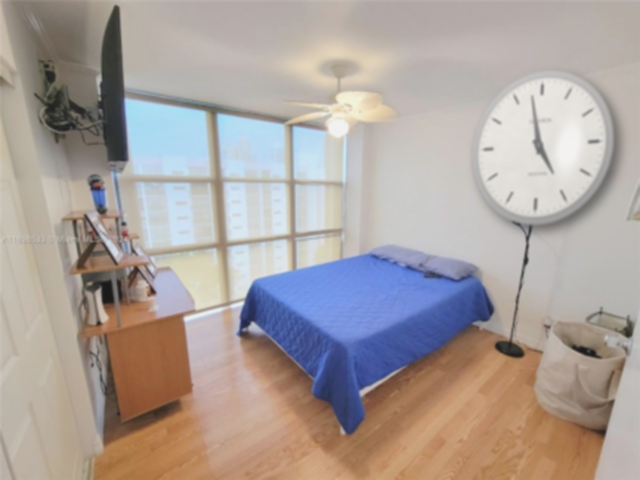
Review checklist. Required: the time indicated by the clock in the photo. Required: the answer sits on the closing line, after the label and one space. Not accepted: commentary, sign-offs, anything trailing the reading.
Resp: 4:58
